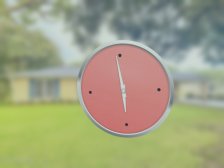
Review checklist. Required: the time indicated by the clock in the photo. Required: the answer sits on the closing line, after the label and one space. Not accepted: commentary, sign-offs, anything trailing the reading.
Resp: 5:59
